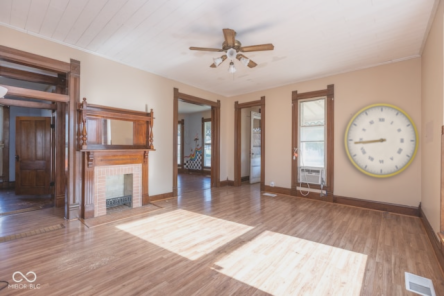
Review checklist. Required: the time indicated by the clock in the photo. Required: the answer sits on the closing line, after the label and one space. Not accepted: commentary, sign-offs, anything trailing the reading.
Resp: 8:44
